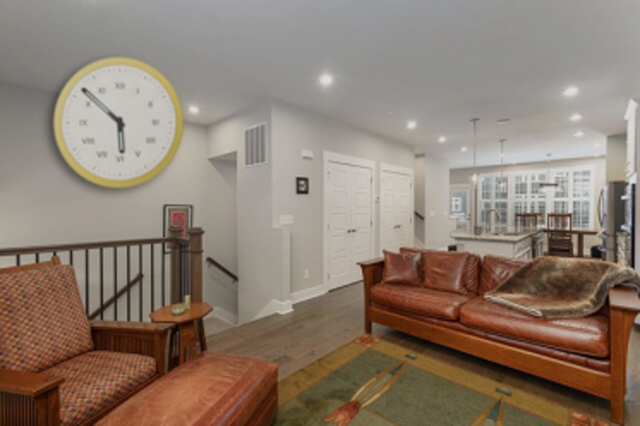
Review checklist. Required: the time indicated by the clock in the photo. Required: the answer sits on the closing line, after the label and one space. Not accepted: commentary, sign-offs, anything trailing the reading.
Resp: 5:52
